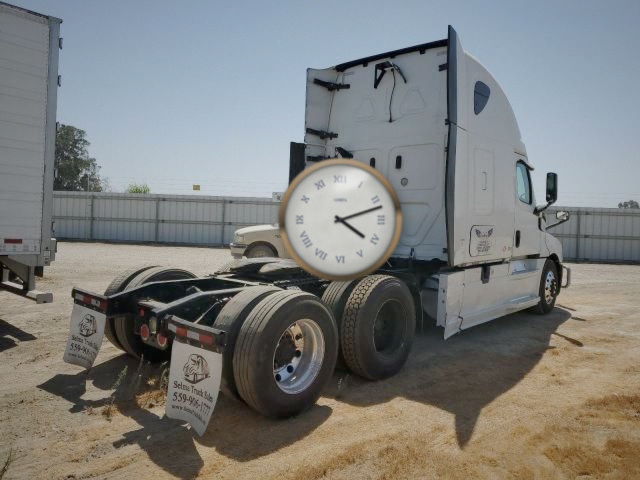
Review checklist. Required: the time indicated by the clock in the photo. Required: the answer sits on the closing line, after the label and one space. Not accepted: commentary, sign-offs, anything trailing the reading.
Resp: 4:12
